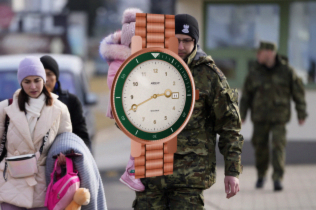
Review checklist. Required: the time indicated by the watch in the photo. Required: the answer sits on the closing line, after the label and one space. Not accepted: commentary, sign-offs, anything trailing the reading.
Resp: 2:41
